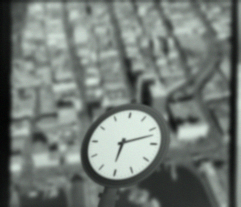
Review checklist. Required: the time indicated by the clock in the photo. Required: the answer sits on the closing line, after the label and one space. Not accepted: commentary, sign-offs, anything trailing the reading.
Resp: 6:12
